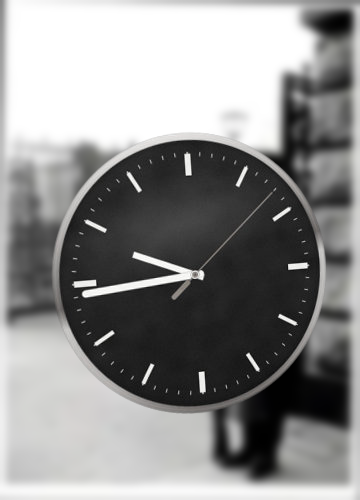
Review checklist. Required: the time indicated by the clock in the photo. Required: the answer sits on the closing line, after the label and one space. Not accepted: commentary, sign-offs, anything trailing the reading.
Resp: 9:44:08
